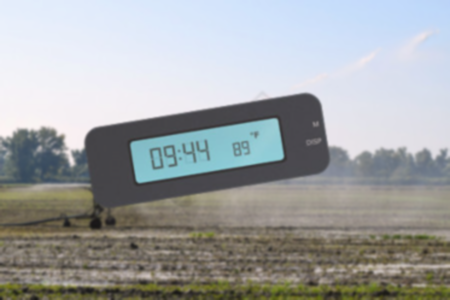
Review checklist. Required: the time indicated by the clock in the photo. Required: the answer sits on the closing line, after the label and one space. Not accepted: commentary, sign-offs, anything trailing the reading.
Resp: 9:44
